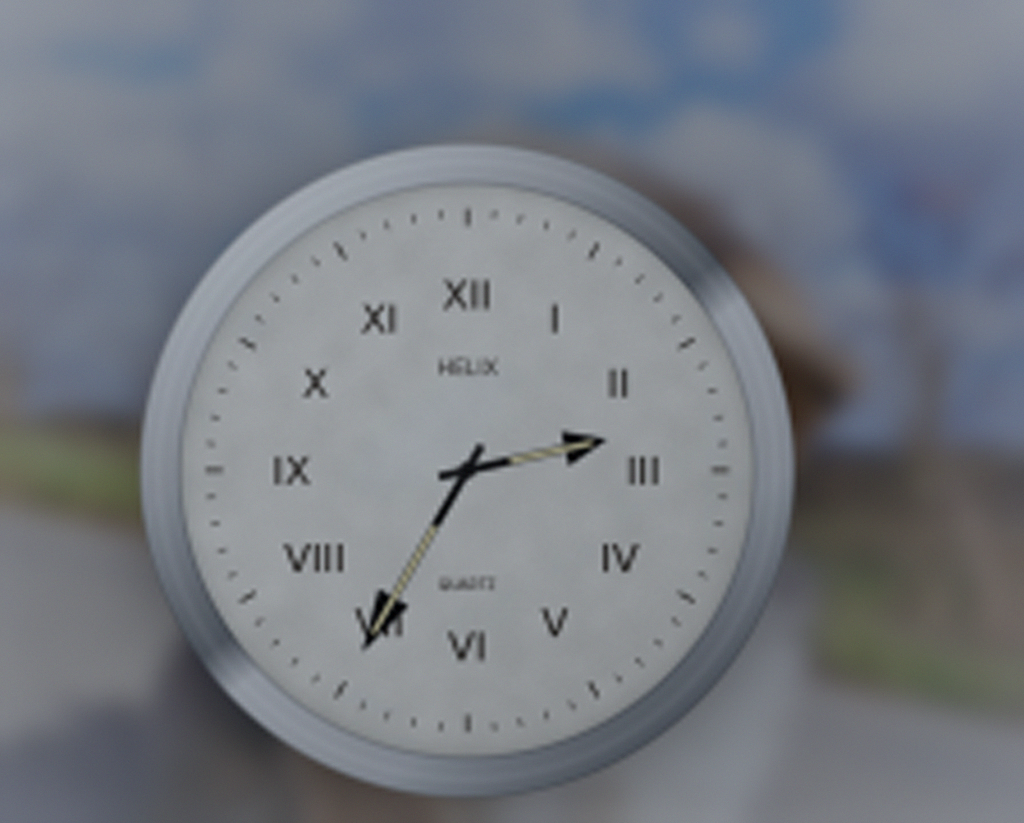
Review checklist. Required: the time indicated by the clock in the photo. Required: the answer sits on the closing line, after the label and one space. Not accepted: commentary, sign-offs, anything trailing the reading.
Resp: 2:35
